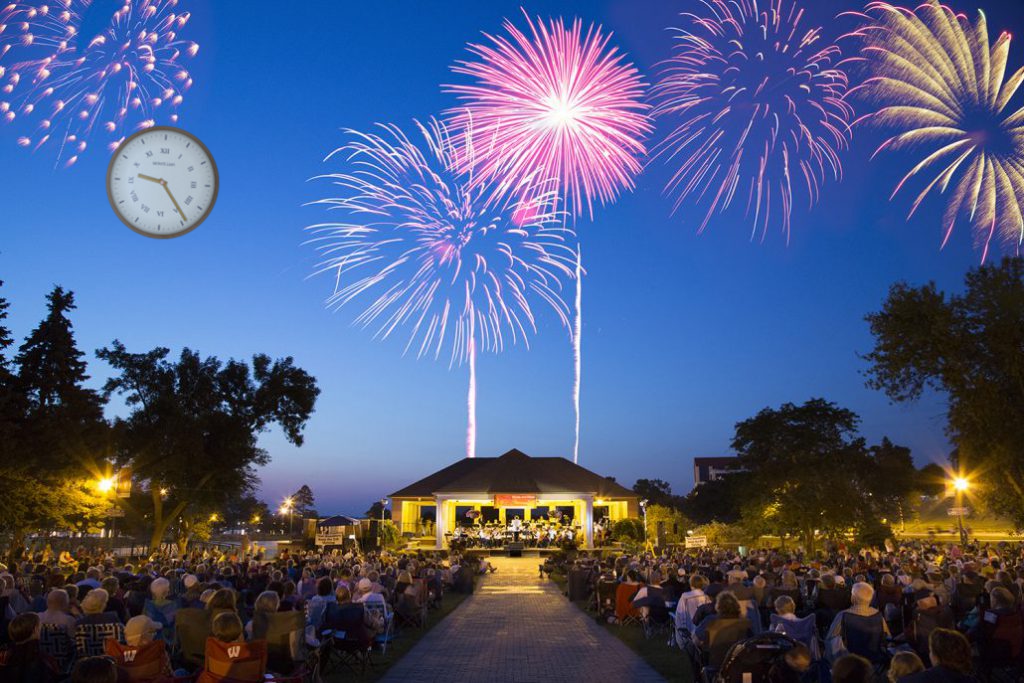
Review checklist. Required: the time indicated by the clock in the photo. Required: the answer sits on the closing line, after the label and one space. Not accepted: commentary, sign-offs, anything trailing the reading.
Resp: 9:24
